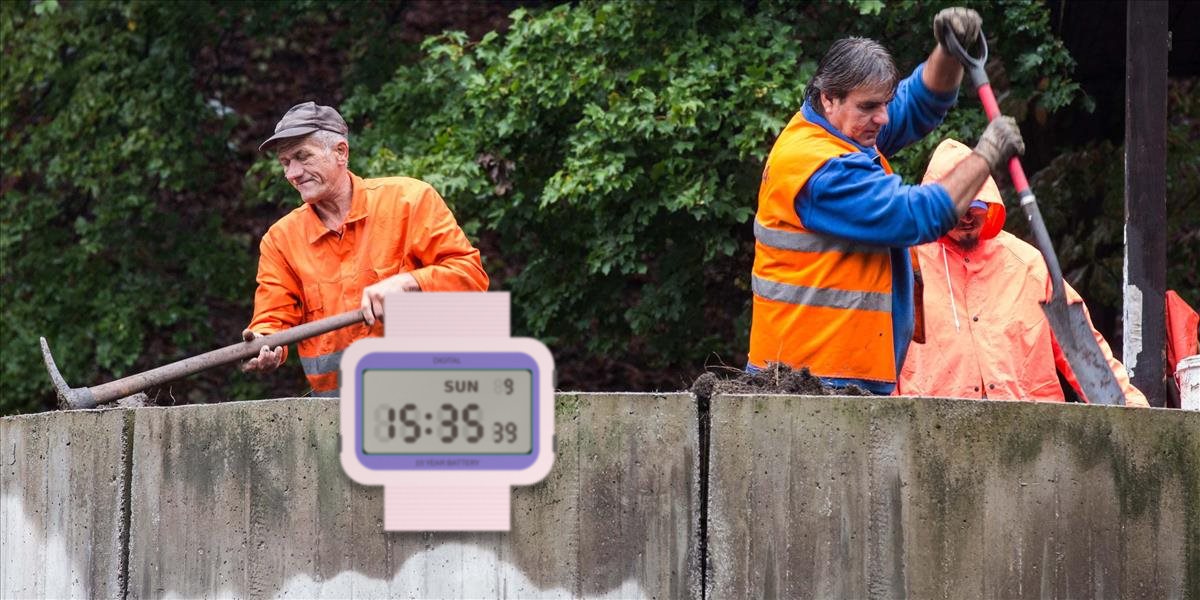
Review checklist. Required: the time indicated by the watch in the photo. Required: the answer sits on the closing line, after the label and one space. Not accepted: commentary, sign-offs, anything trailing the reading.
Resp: 15:35:39
